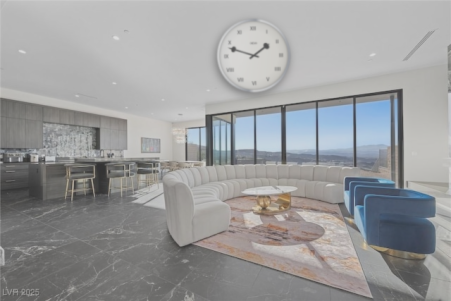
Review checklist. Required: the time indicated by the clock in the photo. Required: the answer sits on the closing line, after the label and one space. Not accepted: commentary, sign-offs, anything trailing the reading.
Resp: 1:48
